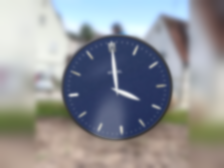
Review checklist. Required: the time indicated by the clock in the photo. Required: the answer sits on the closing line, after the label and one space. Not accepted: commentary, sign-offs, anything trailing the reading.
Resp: 4:00
